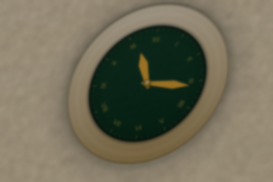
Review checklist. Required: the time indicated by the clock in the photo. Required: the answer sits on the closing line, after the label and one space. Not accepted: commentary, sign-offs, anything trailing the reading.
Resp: 11:16
